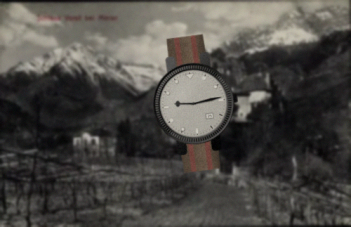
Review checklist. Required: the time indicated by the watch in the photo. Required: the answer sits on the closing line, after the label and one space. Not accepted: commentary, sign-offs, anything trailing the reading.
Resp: 9:14
